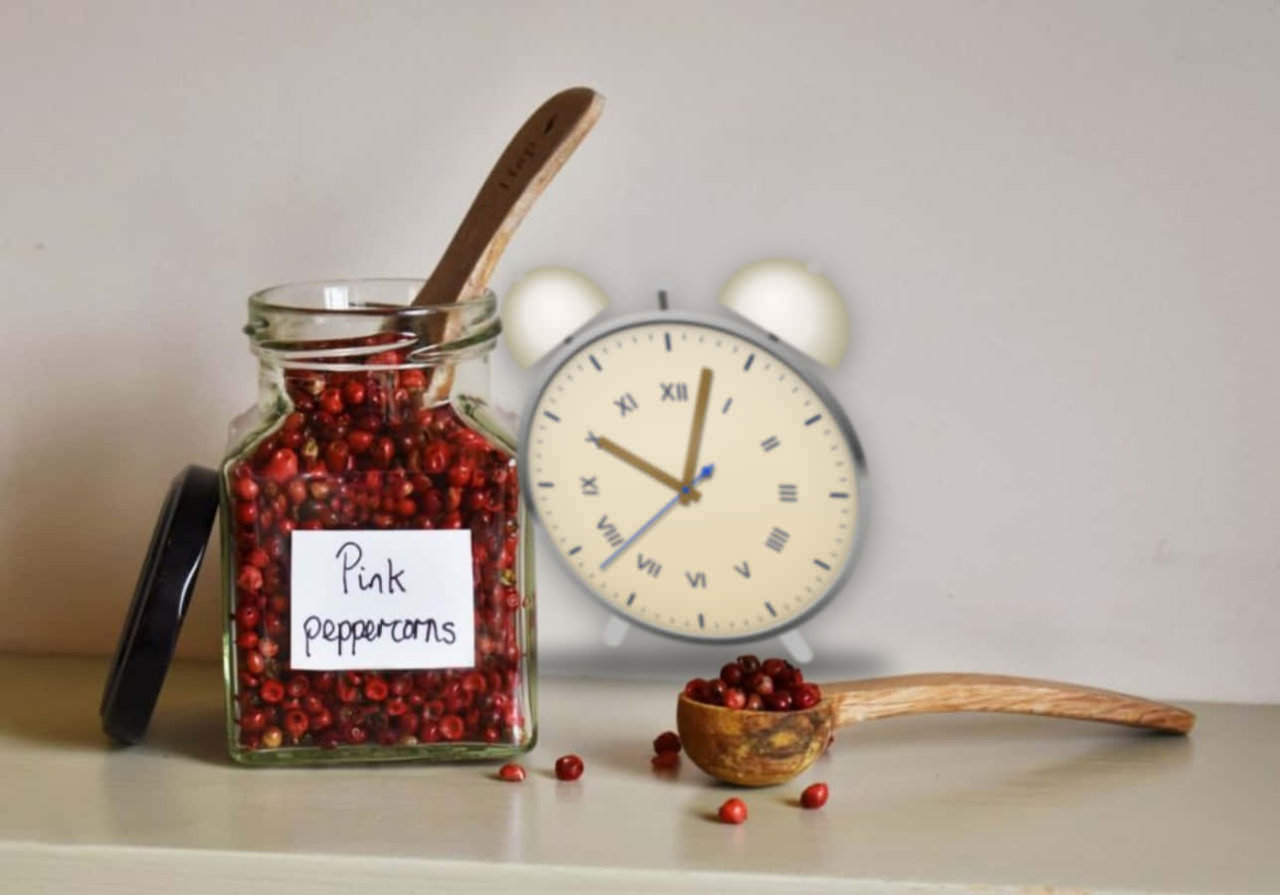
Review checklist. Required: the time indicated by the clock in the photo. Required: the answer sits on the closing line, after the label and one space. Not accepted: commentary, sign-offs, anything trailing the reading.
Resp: 10:02:38
